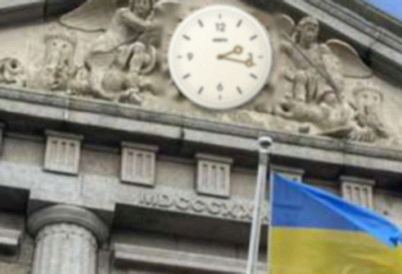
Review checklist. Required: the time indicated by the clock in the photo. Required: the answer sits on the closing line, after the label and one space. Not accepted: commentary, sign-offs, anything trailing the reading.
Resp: 2:17
